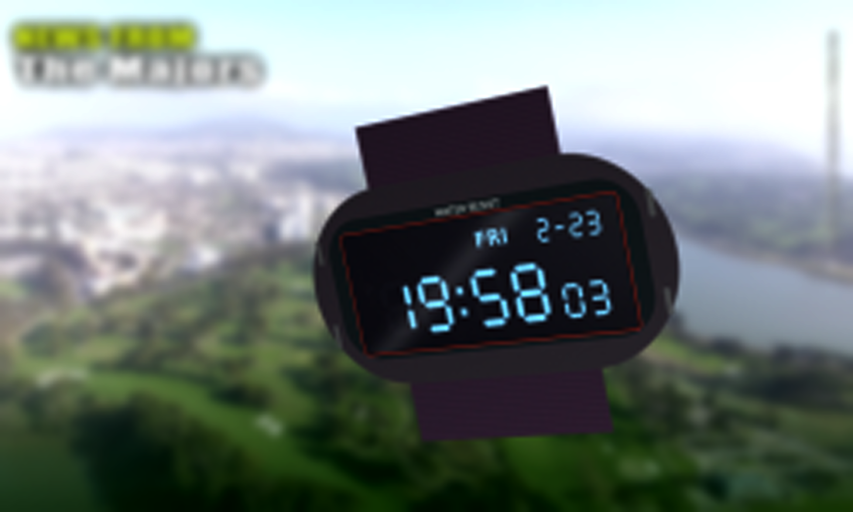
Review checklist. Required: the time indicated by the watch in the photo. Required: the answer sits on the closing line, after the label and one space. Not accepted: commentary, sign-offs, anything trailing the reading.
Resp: 19:58:03
